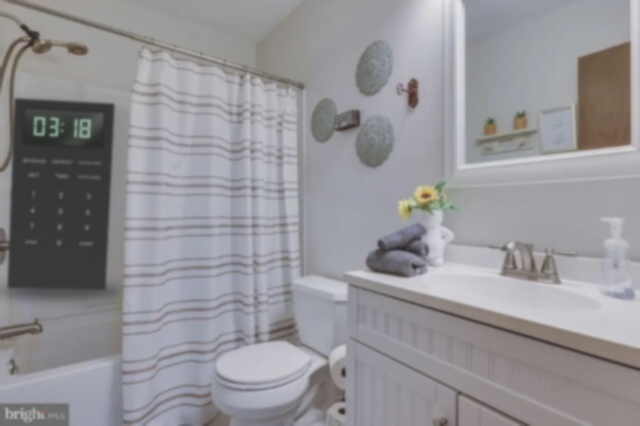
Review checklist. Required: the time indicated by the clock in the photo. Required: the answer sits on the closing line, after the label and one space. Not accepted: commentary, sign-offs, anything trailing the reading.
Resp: 3:18
